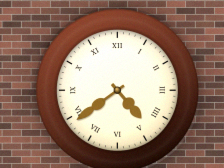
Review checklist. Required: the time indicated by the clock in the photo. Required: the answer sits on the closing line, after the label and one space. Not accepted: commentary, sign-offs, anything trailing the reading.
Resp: 4:39
